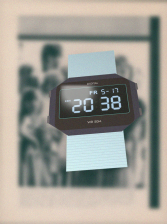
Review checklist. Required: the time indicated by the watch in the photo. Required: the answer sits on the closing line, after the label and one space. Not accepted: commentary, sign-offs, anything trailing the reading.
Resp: 20:38
